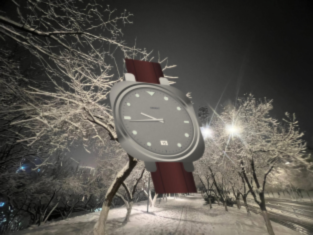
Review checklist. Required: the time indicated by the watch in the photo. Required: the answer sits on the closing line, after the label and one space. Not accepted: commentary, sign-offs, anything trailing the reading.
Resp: 9:44
